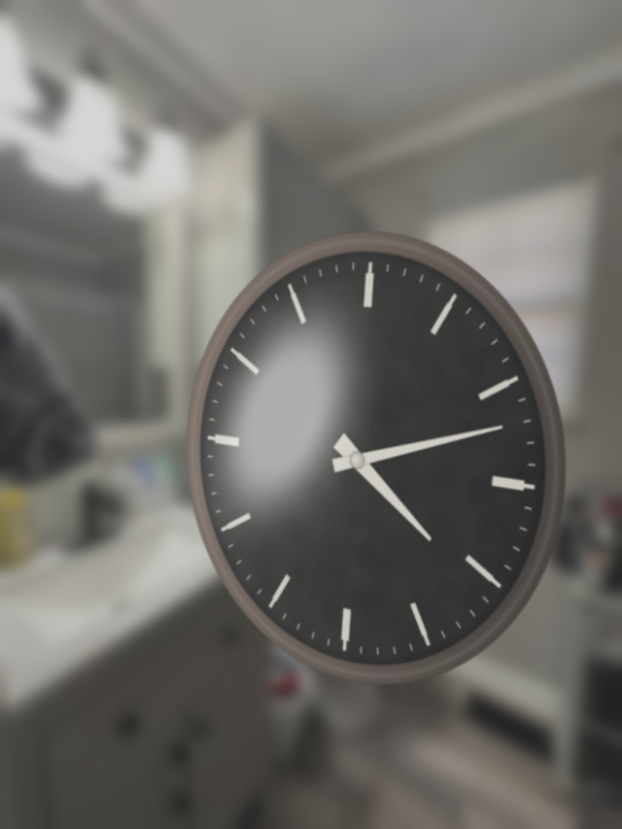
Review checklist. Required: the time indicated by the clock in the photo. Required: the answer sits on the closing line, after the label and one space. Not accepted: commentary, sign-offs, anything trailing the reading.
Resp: 4:12
